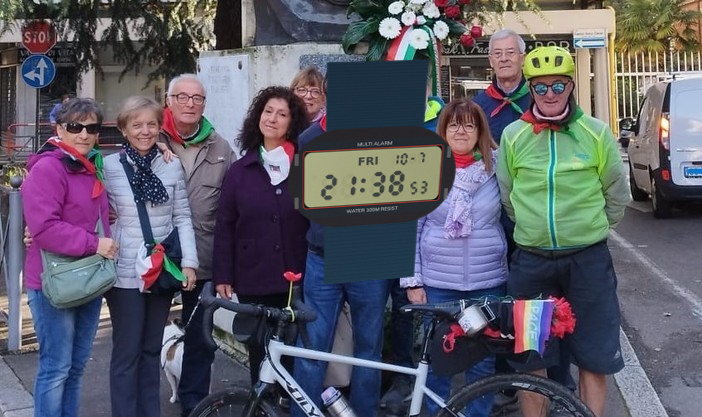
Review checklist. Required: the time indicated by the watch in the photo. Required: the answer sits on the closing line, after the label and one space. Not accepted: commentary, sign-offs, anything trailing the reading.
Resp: 21:38:53
